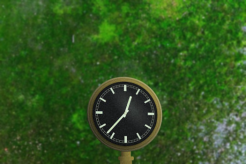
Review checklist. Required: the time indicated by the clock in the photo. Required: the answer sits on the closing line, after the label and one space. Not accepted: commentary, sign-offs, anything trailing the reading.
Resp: 12:37
